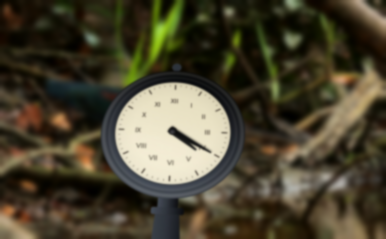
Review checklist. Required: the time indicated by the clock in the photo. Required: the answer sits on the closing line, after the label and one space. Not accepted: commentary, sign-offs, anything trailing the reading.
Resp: 4:20
